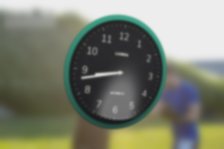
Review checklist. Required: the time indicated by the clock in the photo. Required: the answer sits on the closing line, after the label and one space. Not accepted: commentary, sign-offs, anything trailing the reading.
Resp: 8:43
